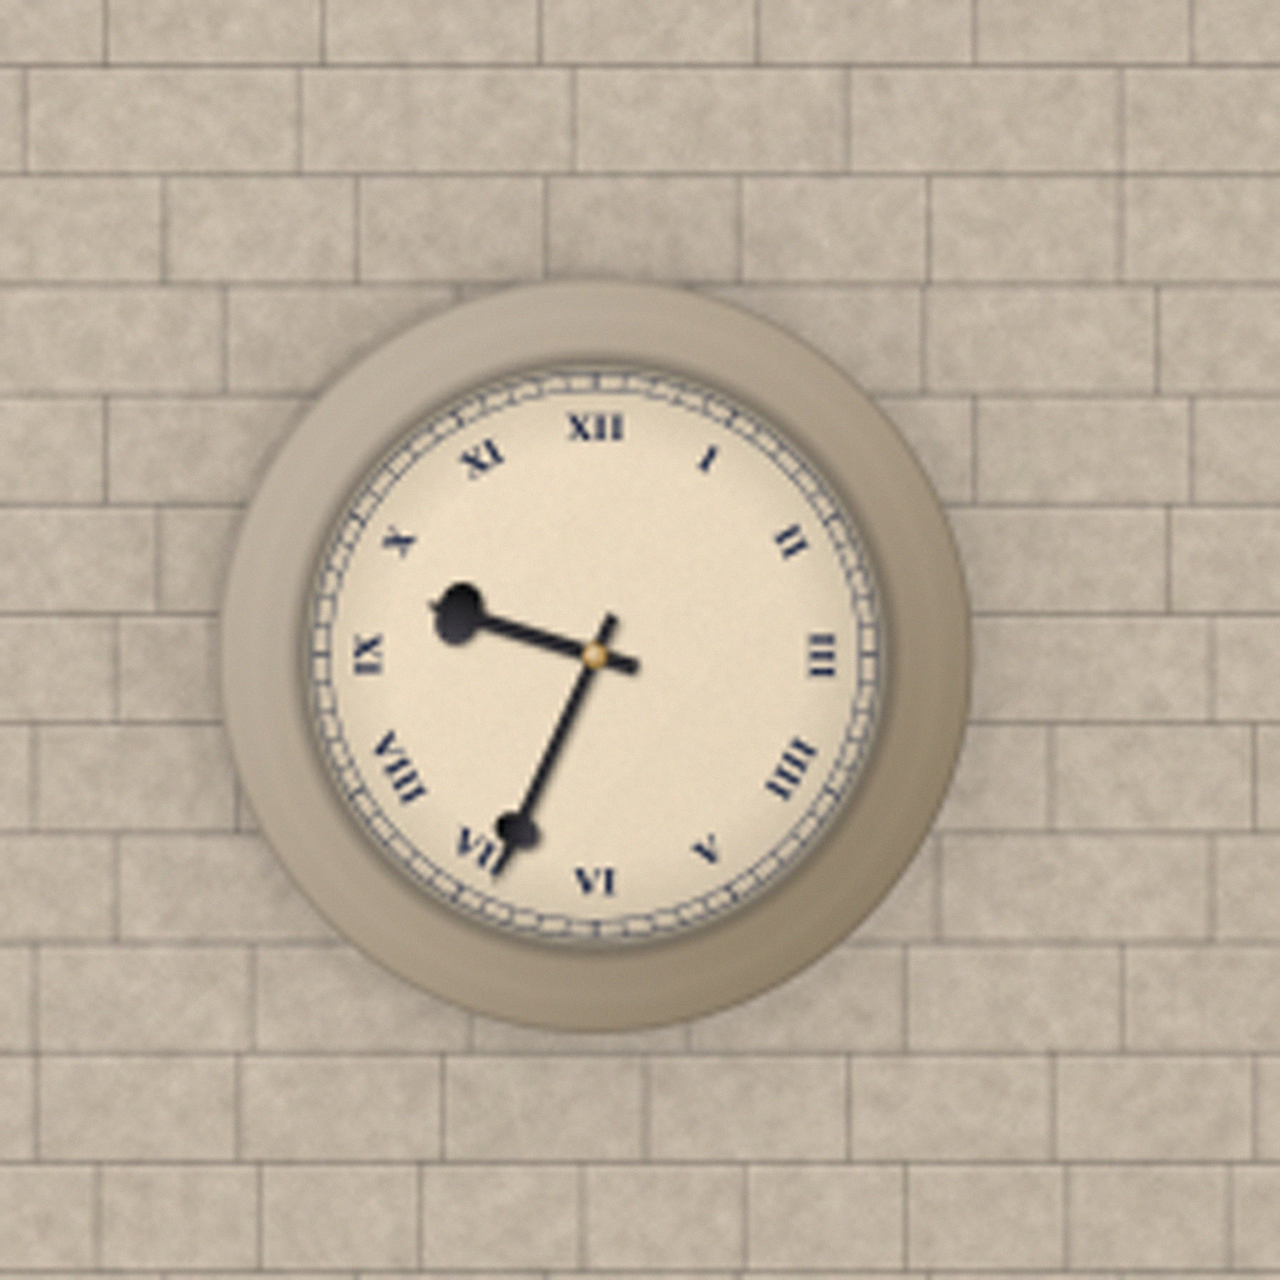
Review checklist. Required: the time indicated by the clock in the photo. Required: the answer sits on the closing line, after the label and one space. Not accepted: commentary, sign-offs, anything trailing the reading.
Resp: 9:34
